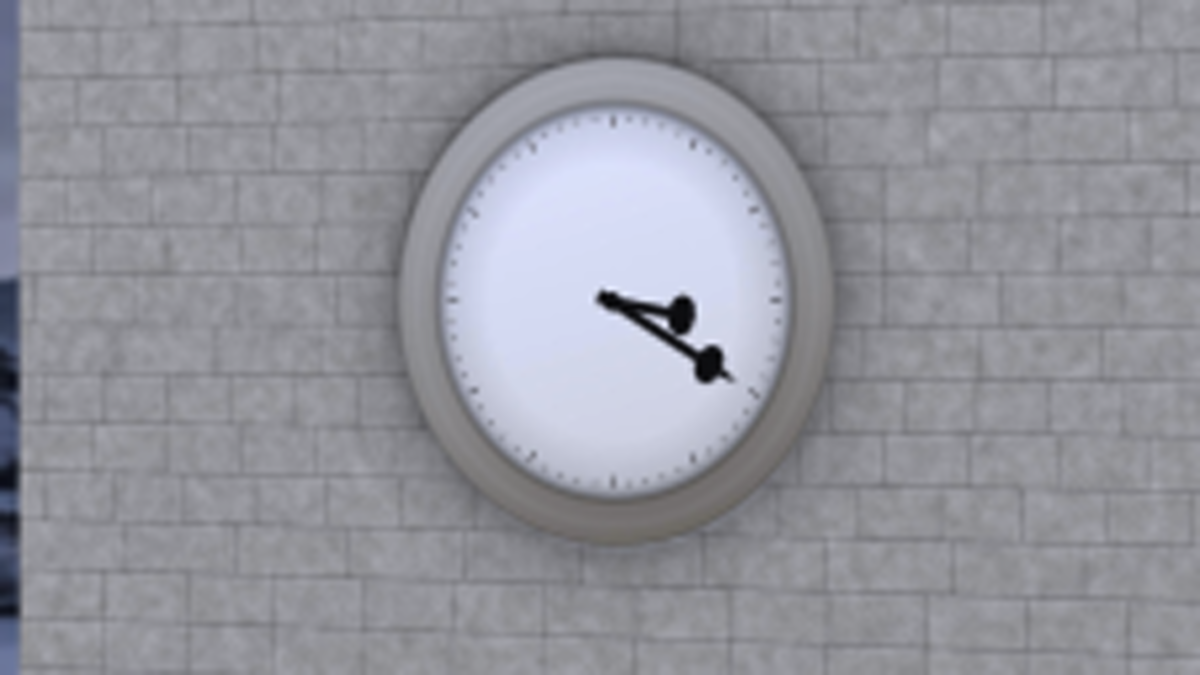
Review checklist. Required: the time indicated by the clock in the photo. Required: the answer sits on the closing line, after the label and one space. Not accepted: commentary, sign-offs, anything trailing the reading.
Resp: 3:20
